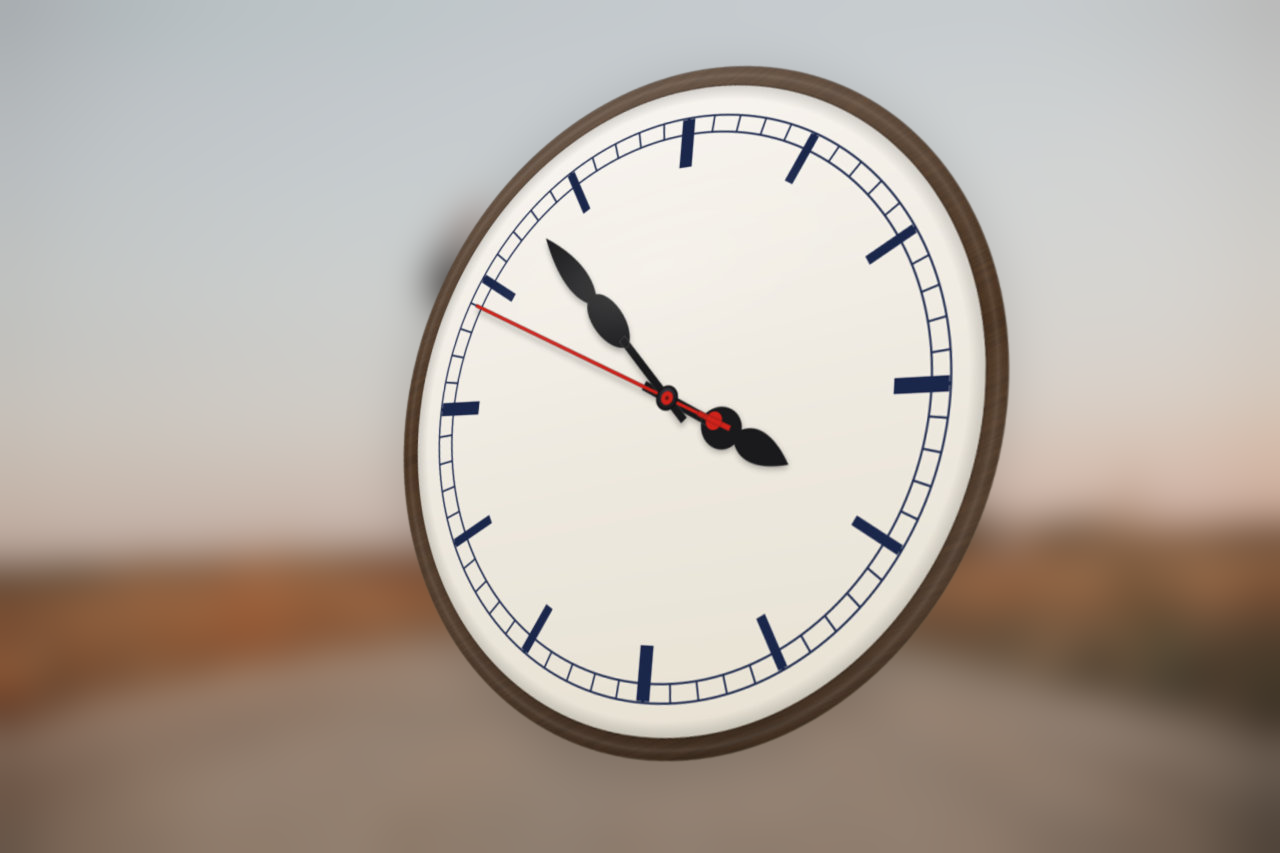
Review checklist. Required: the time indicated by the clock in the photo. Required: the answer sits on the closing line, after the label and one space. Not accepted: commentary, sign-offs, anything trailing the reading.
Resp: 3:52:49
